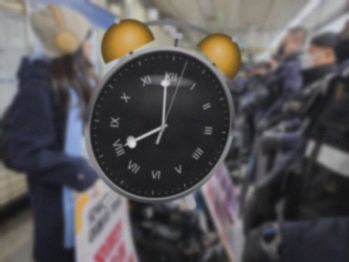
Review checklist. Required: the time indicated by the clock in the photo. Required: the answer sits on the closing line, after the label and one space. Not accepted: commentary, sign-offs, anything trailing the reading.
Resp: 7:59:02
